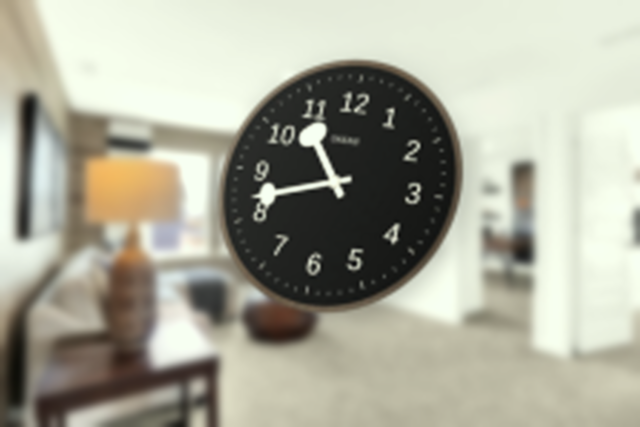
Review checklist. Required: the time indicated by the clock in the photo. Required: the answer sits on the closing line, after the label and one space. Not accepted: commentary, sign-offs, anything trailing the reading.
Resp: 10:42
